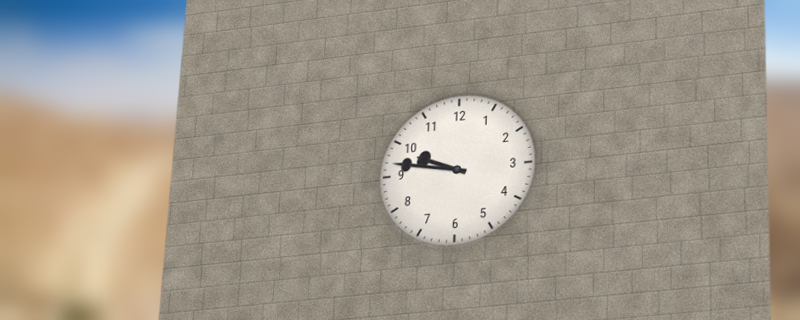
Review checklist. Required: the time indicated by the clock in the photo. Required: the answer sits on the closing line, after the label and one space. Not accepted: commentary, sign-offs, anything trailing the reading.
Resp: 9:47
